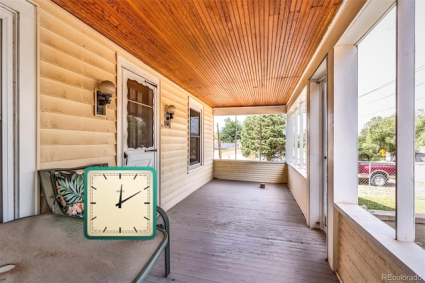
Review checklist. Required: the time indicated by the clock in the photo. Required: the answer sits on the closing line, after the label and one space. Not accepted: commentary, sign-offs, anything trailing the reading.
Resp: 12:10
